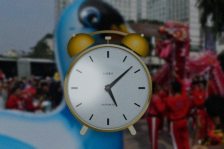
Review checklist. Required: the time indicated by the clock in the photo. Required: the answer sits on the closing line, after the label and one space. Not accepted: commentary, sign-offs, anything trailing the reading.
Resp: 5:08
